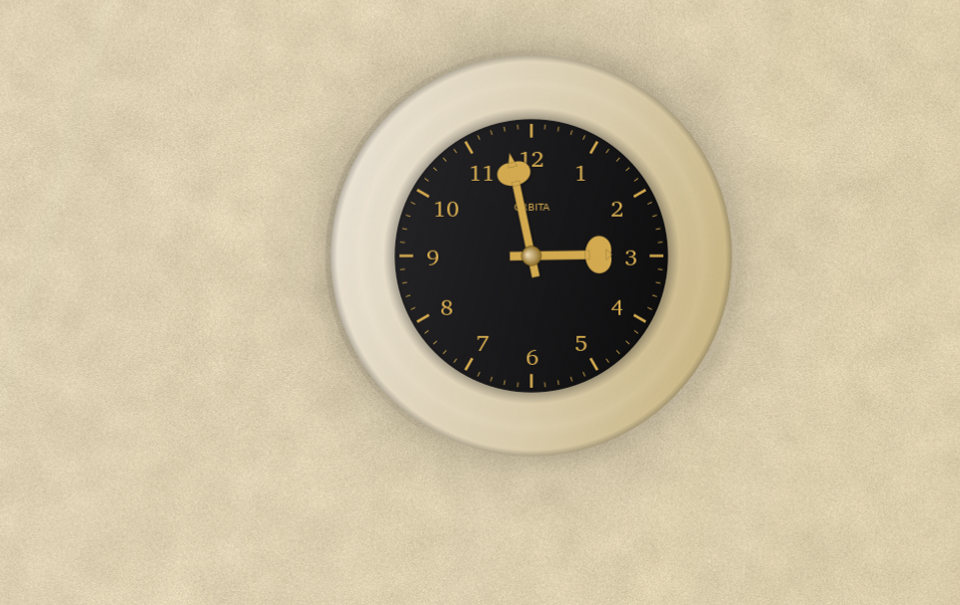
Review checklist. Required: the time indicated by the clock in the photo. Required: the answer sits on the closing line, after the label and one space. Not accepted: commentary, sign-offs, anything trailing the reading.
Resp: 2:58
